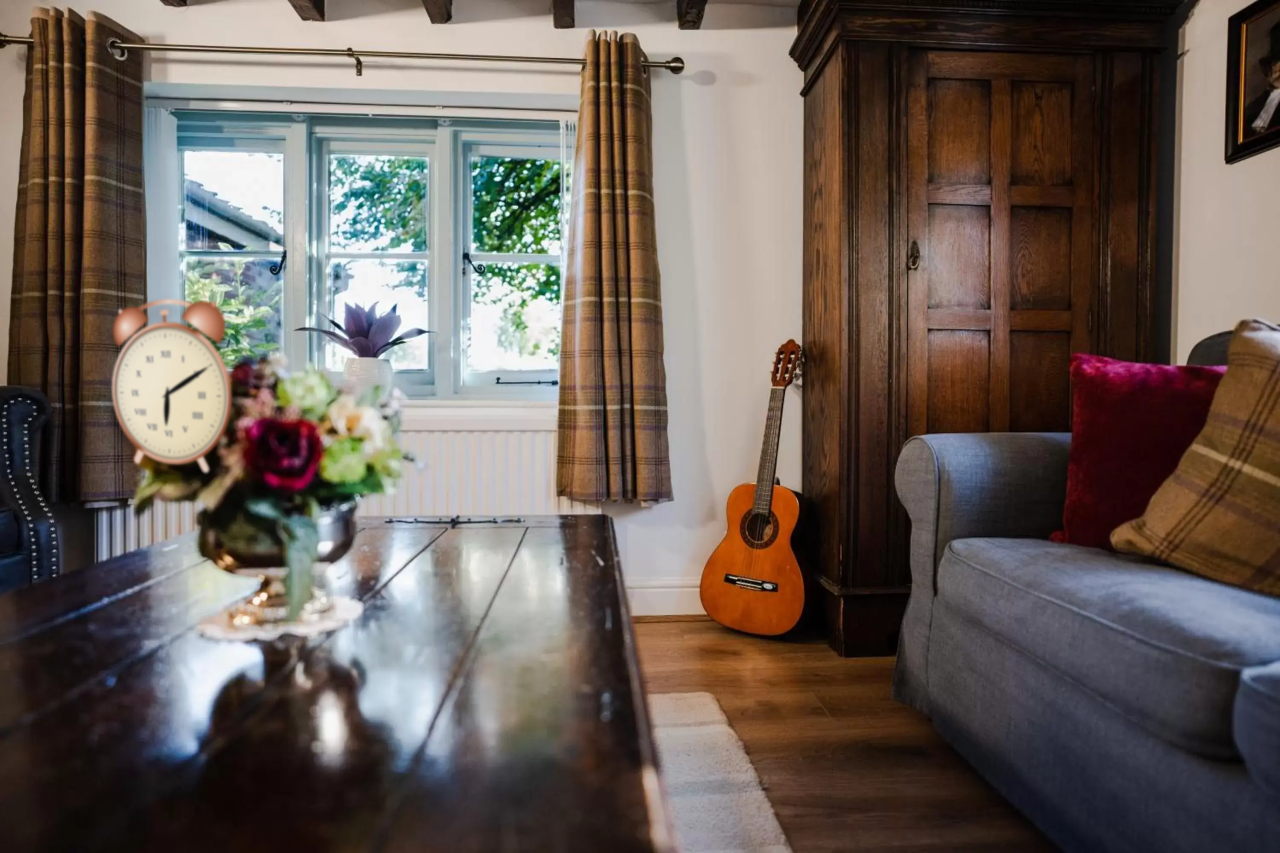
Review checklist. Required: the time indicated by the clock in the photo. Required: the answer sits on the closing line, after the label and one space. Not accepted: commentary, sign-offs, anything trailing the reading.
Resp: 6:10
